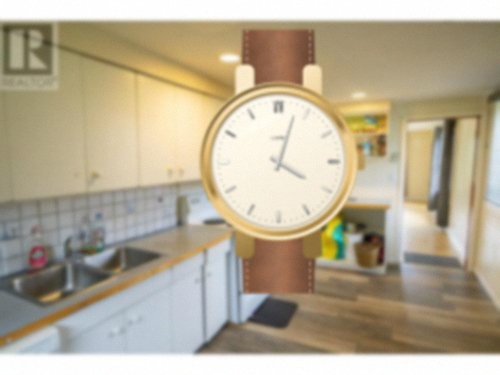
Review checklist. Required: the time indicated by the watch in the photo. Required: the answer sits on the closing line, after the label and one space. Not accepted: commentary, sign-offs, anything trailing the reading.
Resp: 4:03
